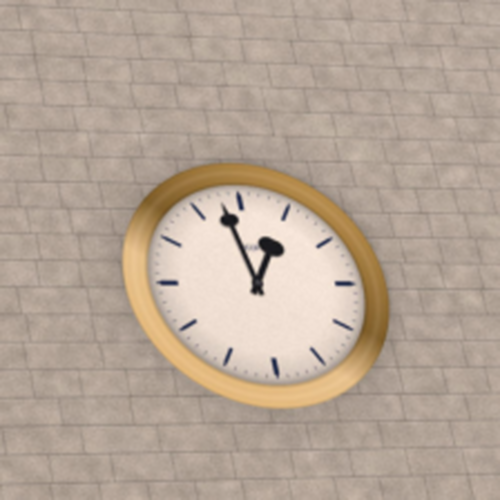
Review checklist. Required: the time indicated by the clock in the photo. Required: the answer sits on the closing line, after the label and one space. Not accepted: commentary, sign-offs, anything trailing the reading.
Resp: 12:58
